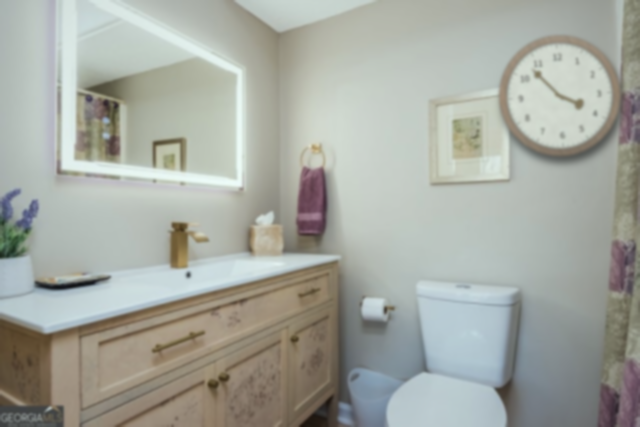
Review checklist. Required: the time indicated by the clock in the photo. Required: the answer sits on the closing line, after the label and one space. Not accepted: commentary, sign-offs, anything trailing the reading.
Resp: 3:53
